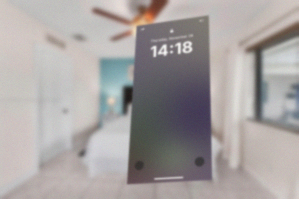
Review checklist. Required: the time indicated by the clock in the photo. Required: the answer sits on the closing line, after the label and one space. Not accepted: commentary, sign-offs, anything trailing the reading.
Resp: 14:18
